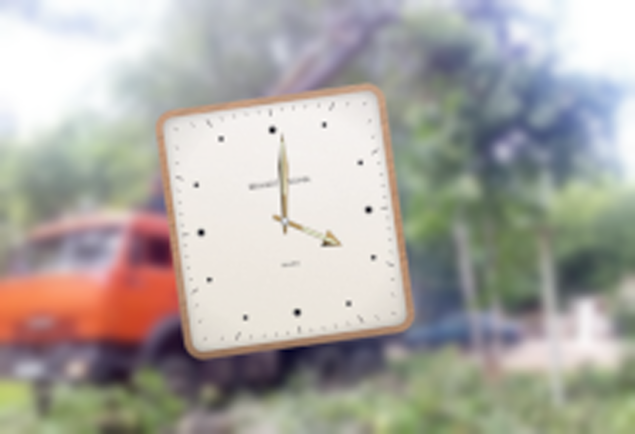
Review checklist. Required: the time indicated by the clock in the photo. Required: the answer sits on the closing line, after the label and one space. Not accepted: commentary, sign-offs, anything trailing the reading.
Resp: 4:01
